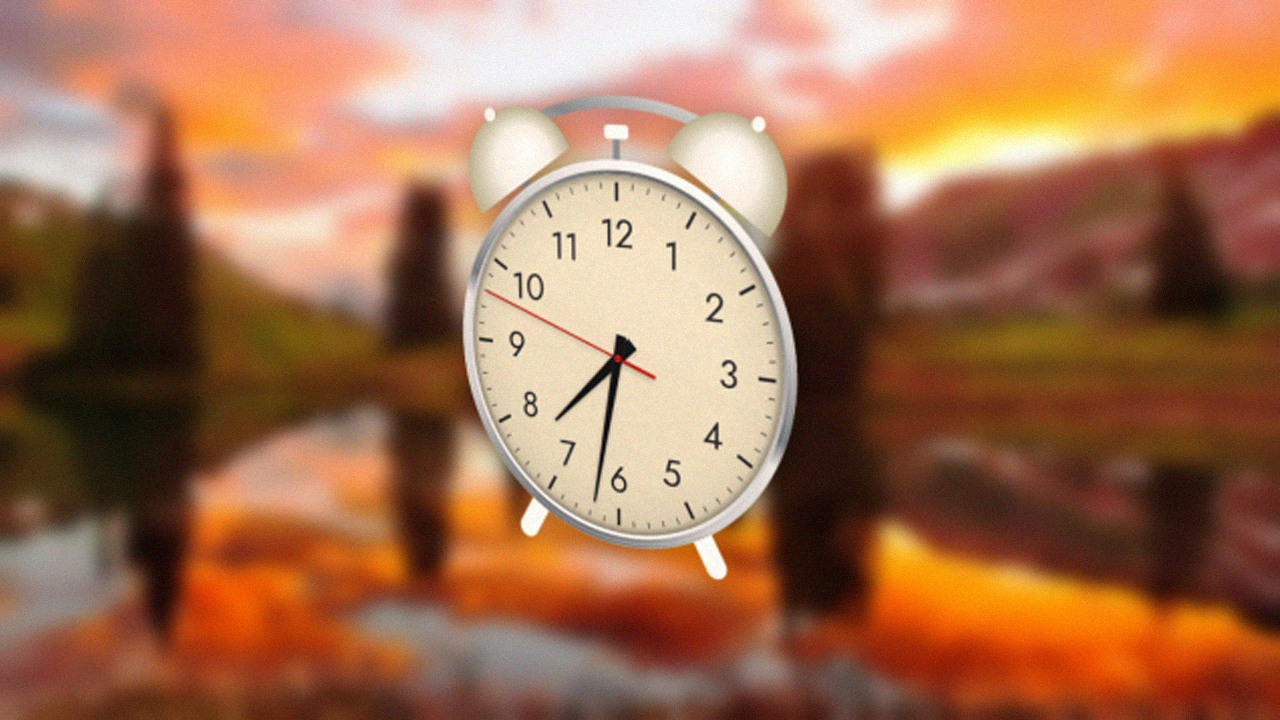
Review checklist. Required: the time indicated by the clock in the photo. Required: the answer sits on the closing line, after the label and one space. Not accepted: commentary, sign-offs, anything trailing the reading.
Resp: 7:31:48
